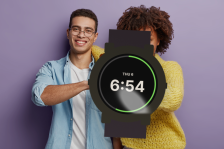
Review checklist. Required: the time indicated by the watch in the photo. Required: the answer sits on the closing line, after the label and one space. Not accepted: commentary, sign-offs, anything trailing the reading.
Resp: 6:54
